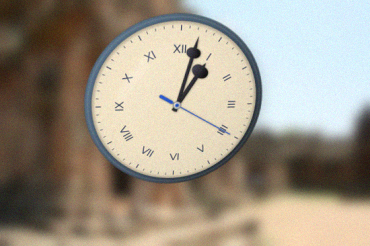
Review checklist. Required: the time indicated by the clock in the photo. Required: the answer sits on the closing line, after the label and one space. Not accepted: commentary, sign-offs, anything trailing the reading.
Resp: 1:02:20
